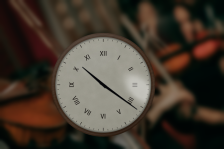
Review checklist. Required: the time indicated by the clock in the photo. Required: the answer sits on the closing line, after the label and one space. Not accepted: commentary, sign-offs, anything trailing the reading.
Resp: 10:21
